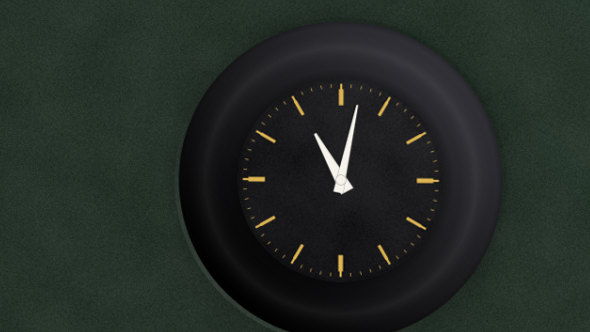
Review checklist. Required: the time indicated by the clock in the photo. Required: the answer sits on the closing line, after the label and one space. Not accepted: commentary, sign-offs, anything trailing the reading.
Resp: 11:02
